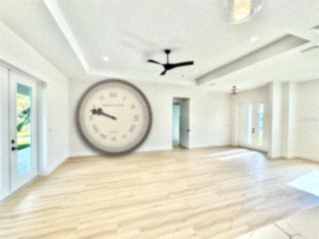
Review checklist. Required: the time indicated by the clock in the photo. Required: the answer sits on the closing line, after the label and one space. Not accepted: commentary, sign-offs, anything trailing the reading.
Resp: 9:48
